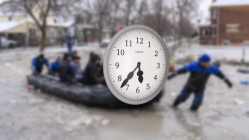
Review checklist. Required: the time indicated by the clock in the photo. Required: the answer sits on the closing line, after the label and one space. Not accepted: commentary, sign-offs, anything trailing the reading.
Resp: 5:37
